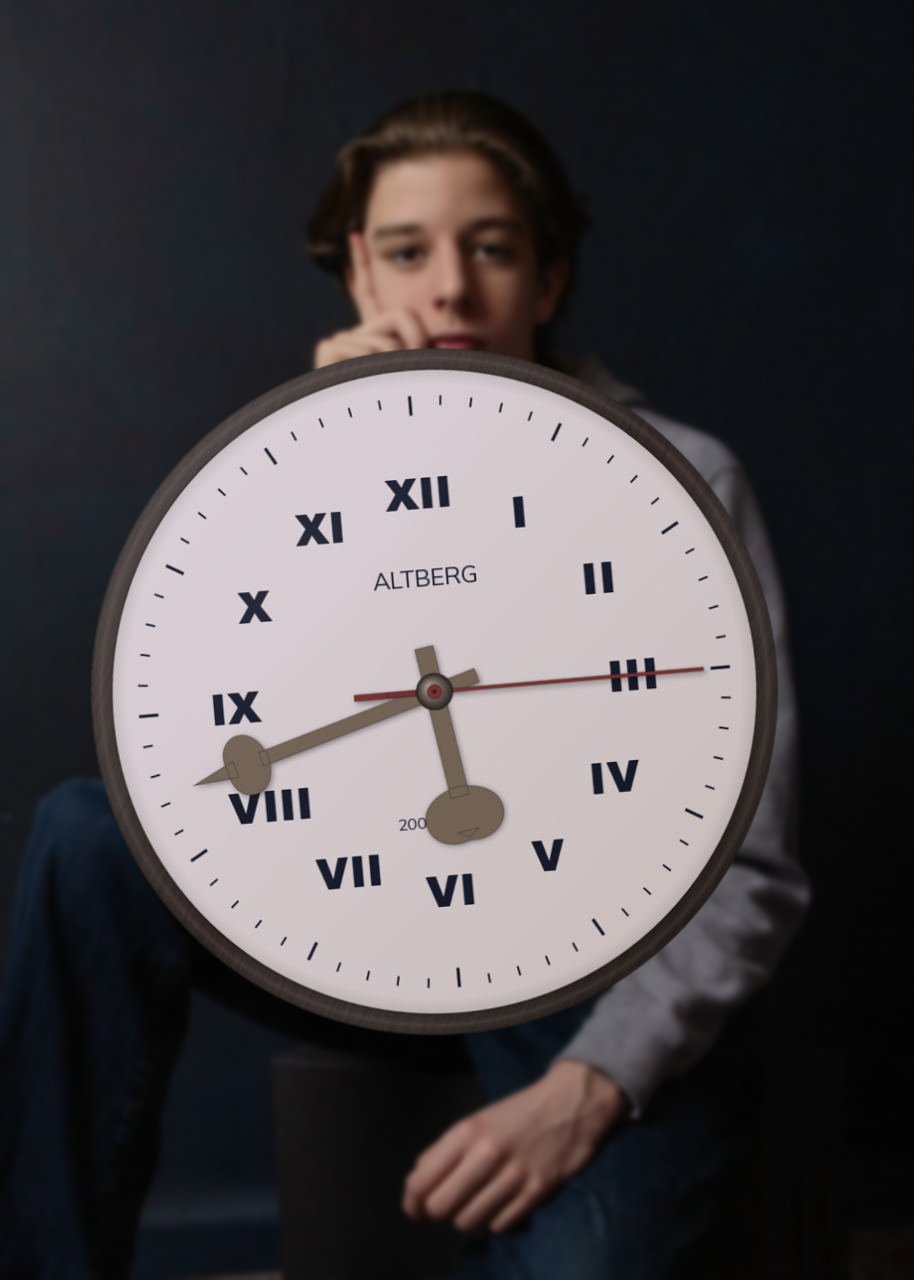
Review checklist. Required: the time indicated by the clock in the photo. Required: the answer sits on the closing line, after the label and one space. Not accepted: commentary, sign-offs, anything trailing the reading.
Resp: 5:42:15
